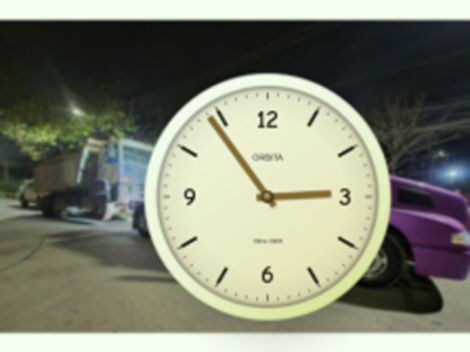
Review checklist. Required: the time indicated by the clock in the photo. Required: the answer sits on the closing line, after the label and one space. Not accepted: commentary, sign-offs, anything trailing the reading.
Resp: 2:54
